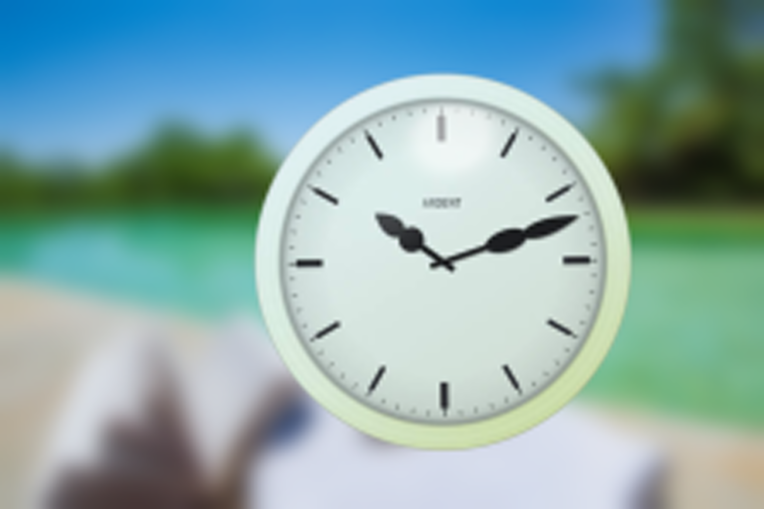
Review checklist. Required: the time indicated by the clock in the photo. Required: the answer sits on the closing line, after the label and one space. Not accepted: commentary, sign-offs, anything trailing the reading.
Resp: 10:12
